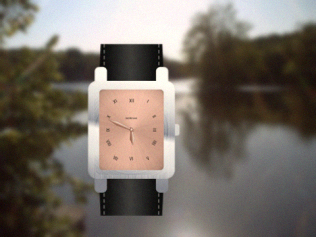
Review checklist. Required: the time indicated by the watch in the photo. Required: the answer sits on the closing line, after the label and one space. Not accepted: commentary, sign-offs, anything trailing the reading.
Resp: 5:49
